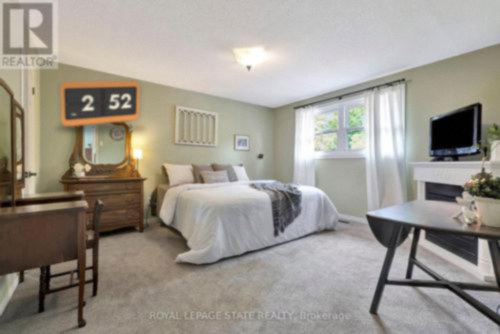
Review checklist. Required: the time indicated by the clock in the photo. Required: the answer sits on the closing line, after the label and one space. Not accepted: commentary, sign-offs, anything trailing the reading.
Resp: 2:52
